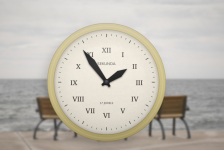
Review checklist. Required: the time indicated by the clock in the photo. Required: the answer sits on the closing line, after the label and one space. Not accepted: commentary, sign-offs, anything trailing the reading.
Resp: 1:54
